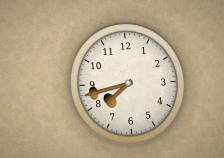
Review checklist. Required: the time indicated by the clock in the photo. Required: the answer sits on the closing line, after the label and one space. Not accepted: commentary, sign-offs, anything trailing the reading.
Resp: 7:43
